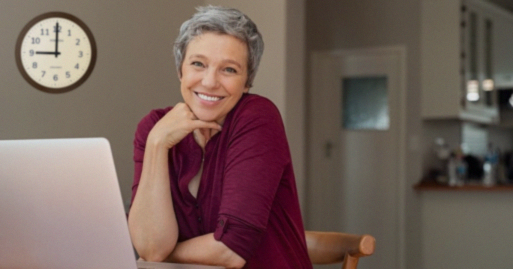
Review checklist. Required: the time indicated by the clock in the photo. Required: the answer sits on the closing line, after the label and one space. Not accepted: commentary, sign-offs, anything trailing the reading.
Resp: 9:00
